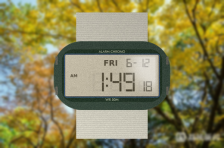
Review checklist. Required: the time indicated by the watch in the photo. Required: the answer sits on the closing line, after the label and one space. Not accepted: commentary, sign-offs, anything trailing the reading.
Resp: 1:49:18
